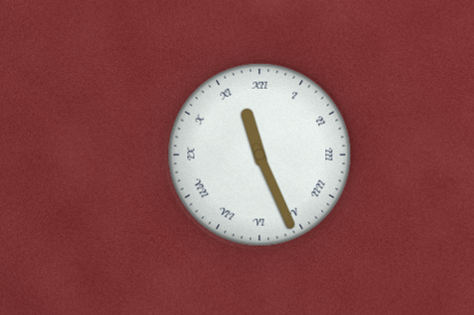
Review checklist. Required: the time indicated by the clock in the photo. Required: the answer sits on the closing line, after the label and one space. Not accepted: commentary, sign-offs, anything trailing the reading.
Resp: 11:26
